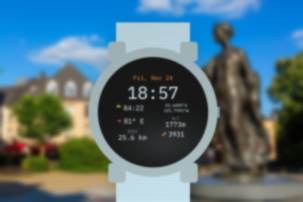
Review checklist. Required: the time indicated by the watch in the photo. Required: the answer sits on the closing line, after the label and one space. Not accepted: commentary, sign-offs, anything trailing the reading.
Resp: 18:57
